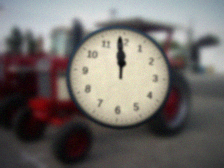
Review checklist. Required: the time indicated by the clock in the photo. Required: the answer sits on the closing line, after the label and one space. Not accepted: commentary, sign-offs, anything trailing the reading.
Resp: 11:59
